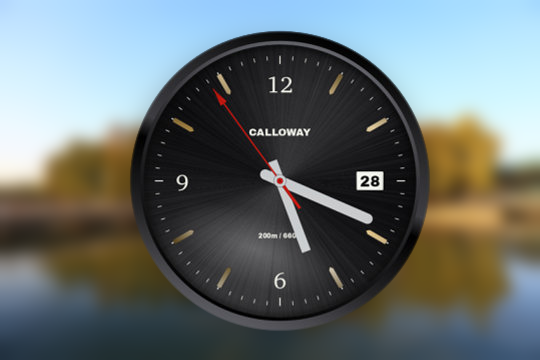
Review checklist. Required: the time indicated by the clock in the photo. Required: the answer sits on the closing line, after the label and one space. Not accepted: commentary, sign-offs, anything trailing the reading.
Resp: 5:18:54
